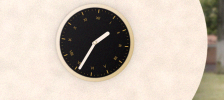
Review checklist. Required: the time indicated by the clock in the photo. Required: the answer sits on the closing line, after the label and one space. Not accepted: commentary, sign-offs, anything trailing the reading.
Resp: 1:34
